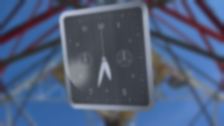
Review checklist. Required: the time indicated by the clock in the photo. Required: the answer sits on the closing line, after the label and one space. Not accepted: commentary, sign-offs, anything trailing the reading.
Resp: 5:33
